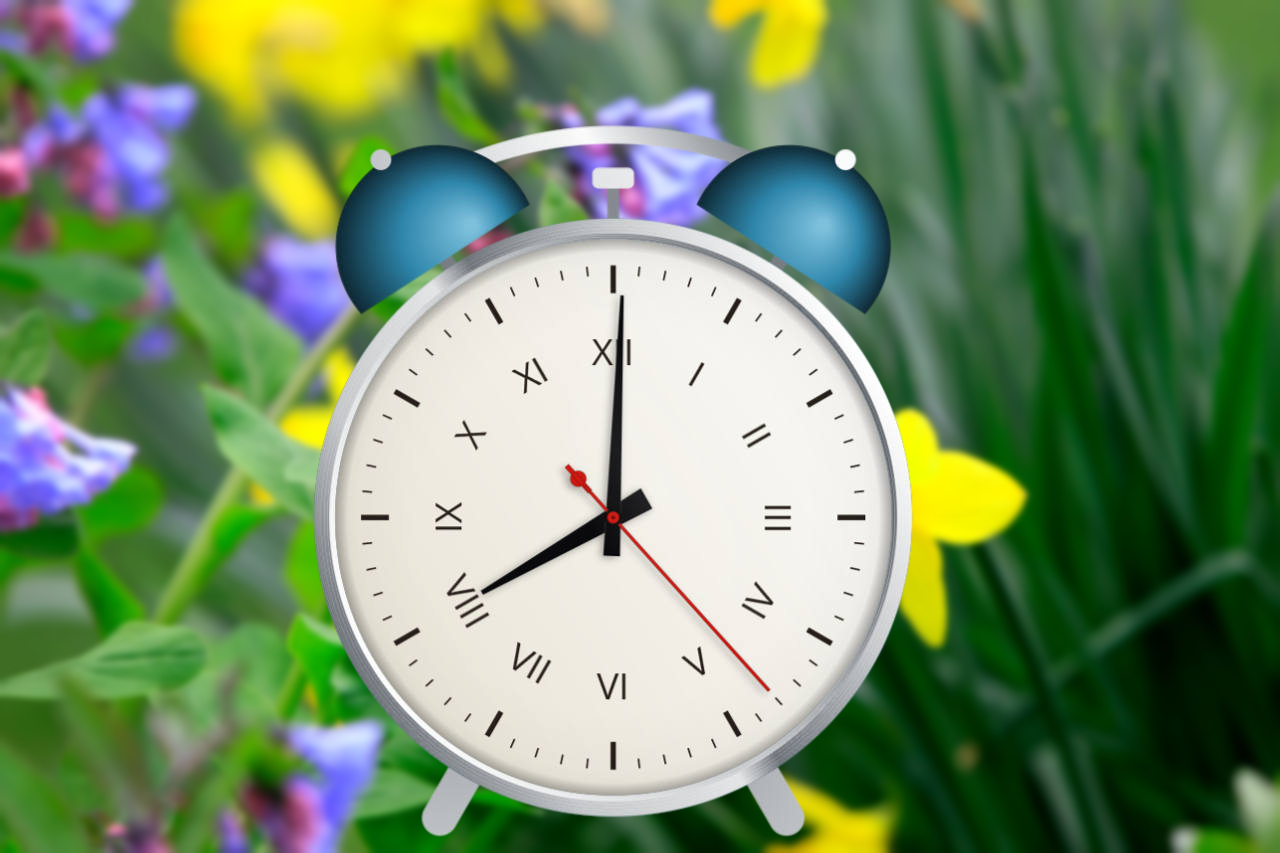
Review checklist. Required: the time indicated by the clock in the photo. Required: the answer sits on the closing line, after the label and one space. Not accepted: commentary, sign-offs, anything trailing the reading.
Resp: 8:00:23
